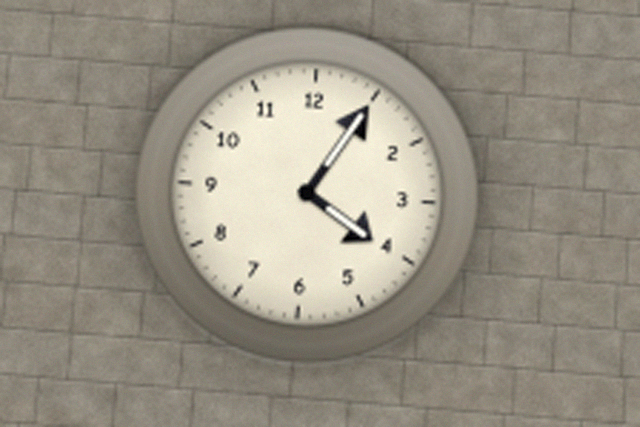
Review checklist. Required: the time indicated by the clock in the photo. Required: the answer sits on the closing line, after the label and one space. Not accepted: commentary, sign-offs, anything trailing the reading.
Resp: 4:05
